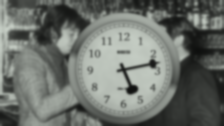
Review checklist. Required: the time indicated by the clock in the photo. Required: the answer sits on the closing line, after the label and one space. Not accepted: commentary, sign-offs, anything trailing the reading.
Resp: 5:13
